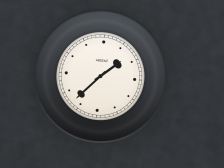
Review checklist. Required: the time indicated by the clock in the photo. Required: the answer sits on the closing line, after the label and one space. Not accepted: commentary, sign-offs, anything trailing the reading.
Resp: 1:37
